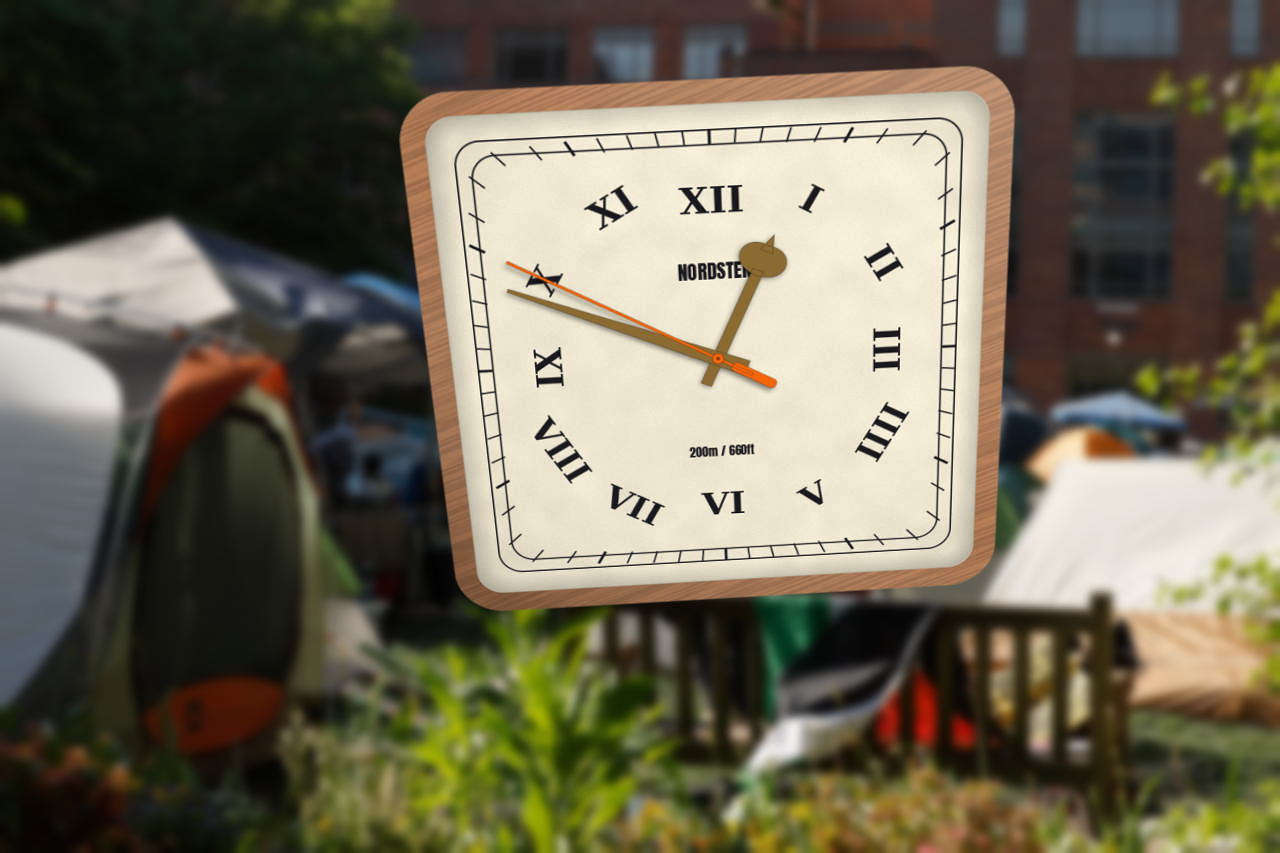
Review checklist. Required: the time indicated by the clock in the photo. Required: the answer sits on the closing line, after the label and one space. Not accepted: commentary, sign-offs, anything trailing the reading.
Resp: 12:48:50
